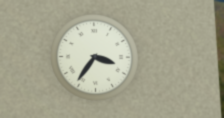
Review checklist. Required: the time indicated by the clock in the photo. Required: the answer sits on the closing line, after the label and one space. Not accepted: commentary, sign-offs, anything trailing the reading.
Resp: 3:36
